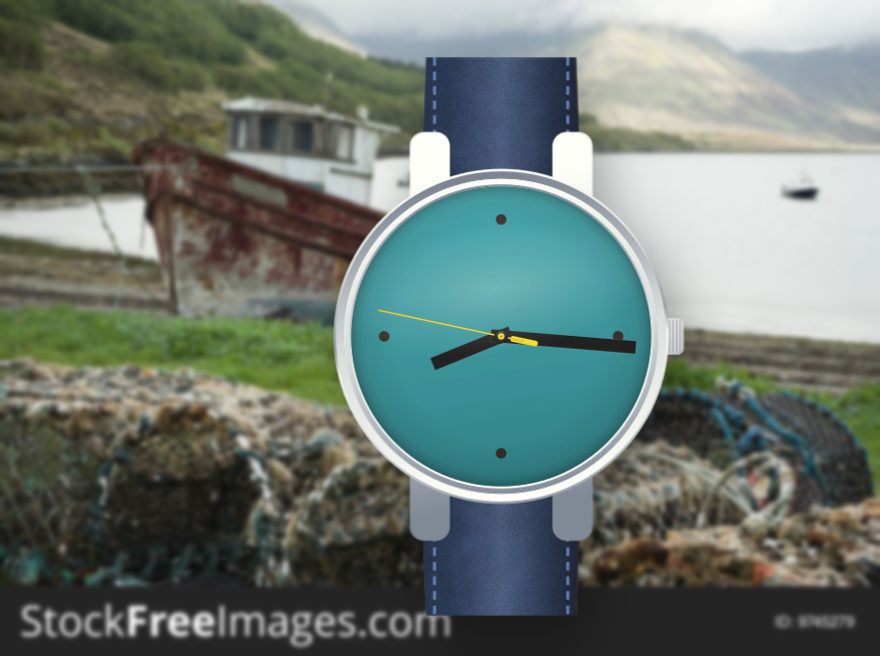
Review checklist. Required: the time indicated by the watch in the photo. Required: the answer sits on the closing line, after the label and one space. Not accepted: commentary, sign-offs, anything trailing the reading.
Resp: 8:15:47
